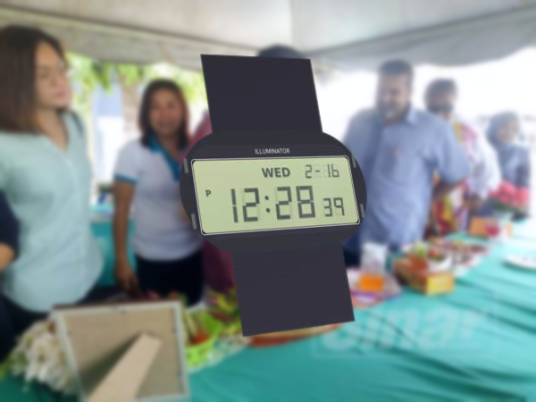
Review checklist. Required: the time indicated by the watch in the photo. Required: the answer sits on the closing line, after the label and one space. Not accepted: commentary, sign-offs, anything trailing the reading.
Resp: 12:28:39
